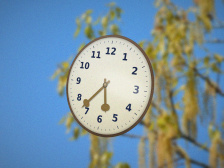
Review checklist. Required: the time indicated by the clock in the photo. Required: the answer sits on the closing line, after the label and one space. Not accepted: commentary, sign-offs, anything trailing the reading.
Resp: 5:37
